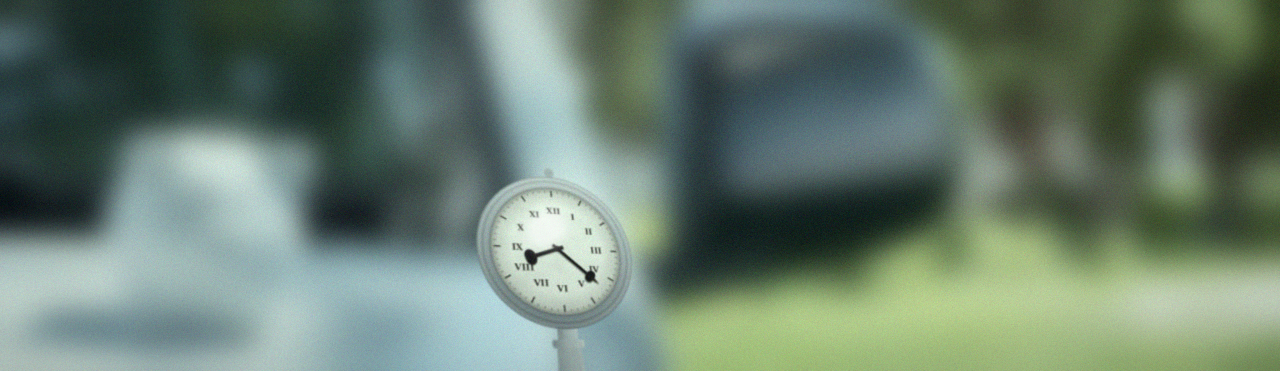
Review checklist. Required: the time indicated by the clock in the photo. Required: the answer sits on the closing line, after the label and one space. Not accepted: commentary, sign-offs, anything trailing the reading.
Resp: 8:22
